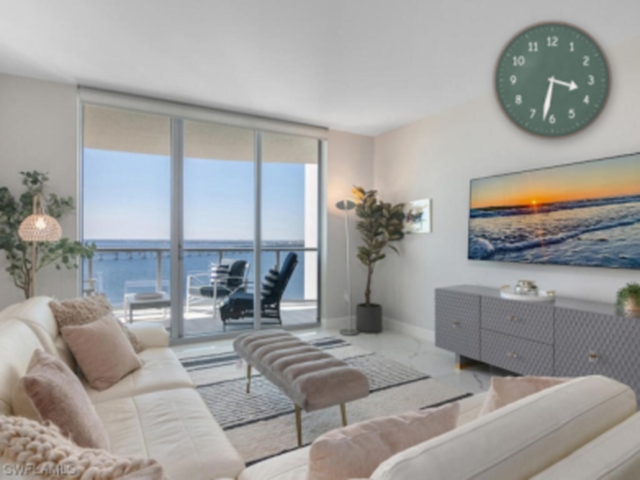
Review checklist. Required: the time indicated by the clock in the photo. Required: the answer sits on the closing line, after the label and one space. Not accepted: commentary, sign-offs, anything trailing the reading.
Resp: 3:32
